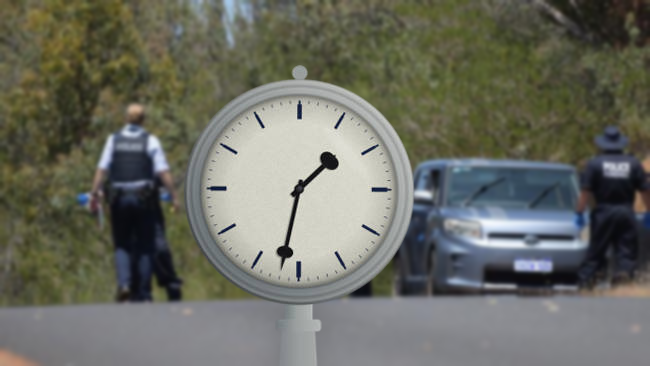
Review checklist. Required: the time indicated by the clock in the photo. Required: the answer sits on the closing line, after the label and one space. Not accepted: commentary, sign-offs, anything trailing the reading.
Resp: 1:32
